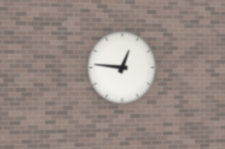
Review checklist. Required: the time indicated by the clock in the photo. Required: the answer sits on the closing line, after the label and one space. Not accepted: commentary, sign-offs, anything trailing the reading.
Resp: 12:46
